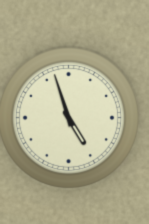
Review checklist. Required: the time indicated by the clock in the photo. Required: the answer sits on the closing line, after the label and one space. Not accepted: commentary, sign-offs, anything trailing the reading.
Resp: 4:57
